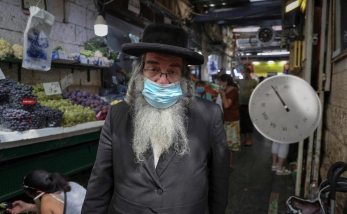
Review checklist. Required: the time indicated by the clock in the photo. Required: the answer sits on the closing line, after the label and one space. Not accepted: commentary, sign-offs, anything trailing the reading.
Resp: 10:54
